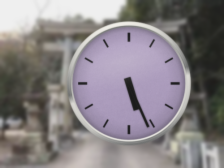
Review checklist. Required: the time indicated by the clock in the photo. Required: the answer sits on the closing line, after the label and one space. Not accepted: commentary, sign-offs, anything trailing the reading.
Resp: 5:26
